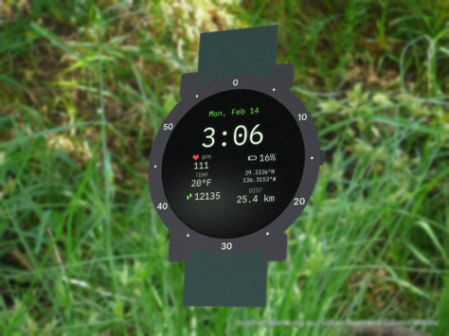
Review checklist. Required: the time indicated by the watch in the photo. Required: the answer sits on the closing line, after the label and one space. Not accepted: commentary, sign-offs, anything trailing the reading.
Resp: 3:06
